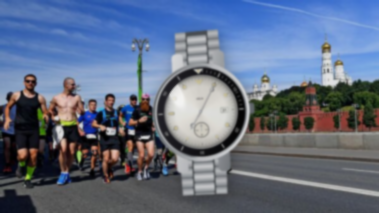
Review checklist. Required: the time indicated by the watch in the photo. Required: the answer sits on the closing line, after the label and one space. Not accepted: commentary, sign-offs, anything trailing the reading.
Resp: 7:05
